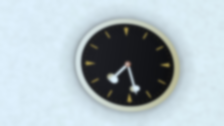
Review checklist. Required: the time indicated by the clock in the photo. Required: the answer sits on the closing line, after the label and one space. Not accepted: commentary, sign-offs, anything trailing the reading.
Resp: 7:28
